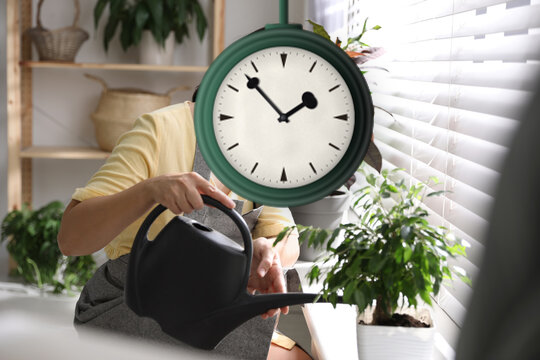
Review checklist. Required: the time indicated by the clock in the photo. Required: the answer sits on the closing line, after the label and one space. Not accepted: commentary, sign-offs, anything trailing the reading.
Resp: 1:53
